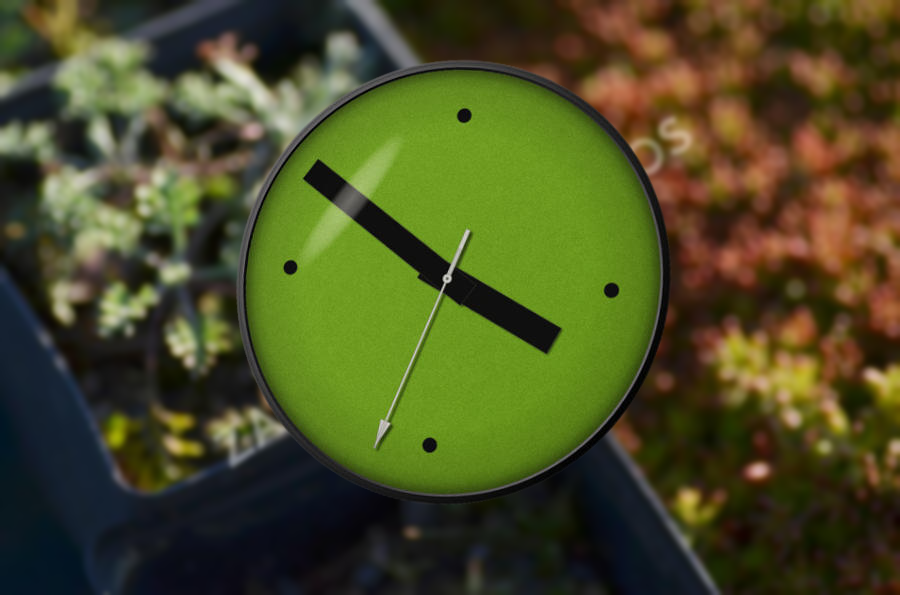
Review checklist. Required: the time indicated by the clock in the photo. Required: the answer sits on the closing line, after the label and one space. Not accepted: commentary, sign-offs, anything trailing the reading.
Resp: 3:50:33
